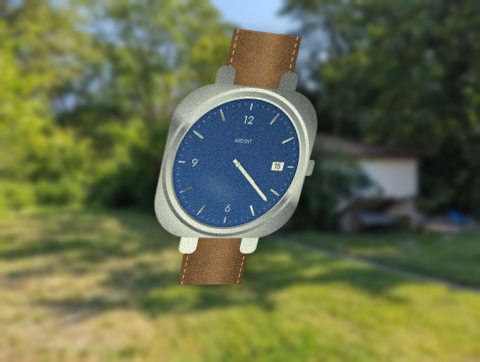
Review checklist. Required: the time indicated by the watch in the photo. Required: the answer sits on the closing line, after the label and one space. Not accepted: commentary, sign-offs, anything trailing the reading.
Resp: 4:22
